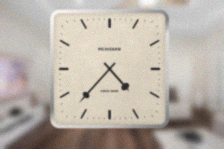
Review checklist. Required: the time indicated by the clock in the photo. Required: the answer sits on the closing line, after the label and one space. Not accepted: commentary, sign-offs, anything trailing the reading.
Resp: 4:37
